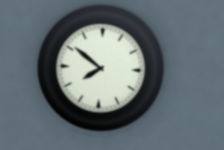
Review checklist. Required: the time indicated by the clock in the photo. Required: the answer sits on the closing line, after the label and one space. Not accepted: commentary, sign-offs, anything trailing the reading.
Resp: 7:51
